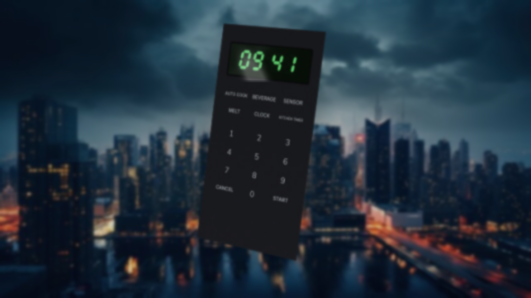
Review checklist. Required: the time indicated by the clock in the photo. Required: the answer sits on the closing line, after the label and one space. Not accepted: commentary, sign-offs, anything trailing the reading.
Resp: 9:41
